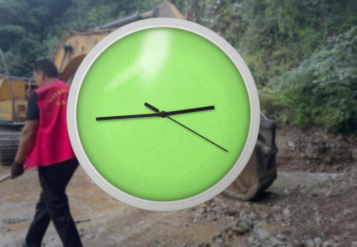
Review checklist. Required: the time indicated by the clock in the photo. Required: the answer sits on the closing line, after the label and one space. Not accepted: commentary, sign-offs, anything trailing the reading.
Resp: 2:44:20
